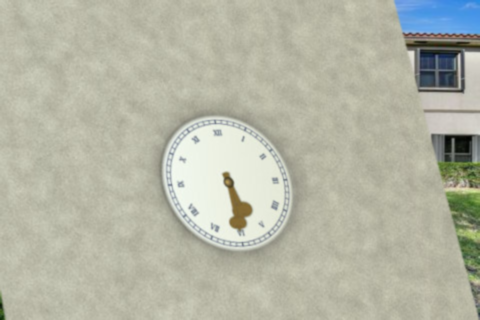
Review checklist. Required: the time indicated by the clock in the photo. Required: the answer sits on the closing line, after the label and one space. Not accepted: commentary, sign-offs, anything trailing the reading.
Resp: 5:30
